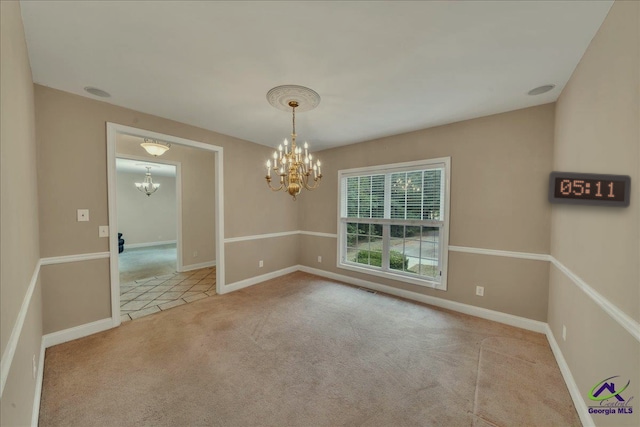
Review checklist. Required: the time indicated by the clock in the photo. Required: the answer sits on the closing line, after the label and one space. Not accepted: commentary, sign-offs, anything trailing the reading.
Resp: 5:11
